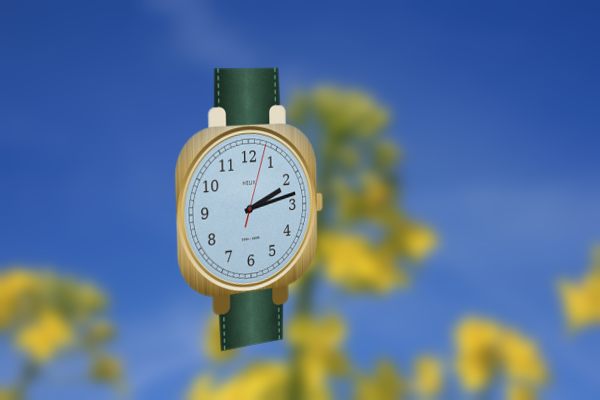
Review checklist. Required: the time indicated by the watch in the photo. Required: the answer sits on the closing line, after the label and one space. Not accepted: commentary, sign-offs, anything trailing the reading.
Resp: 2:13:03
